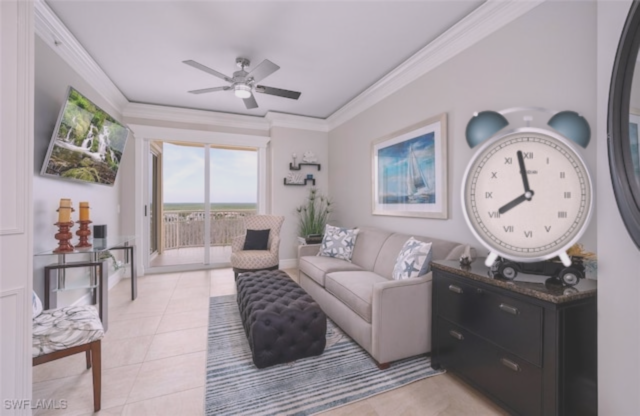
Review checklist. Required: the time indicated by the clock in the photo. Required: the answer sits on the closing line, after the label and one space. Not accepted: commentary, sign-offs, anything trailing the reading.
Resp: 7:58
